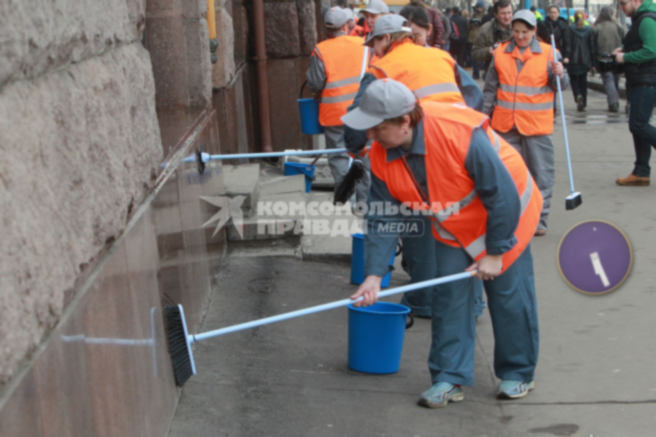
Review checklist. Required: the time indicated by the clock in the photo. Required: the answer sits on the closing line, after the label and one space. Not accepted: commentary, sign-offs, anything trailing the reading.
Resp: 5:26
